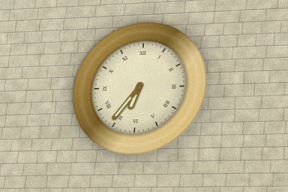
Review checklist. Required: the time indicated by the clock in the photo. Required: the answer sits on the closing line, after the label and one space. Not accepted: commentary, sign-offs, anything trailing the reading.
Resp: 6:36
